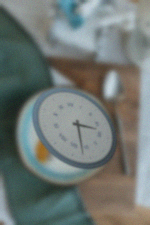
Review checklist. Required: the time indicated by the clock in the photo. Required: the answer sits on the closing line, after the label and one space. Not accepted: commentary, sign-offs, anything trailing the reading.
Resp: 3:32
